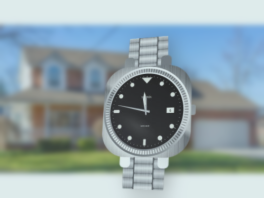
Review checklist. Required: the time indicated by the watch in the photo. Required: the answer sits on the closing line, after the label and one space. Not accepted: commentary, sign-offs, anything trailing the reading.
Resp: 11:47
